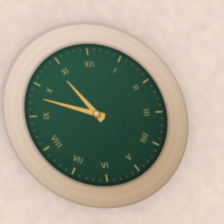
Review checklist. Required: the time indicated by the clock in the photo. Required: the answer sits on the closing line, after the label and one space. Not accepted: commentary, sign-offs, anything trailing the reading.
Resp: 10:48
